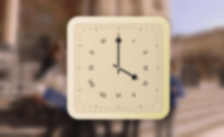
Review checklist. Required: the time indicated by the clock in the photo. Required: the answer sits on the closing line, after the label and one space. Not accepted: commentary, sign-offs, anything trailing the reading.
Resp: 4:00
